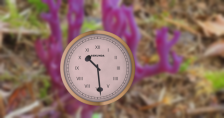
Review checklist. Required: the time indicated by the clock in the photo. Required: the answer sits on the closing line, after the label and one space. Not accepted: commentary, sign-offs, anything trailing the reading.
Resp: 10:29
